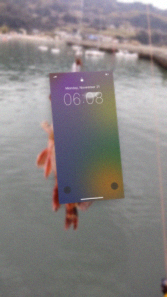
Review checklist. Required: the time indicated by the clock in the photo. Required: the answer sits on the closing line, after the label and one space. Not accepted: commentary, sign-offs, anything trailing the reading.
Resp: 6:08
